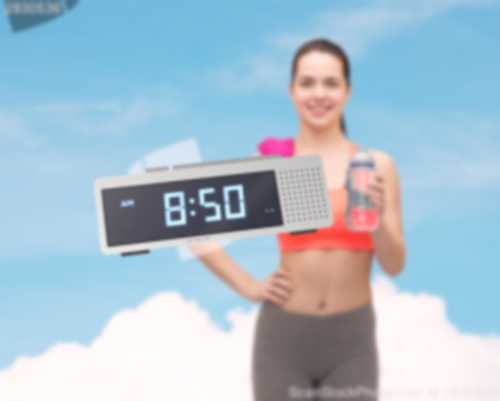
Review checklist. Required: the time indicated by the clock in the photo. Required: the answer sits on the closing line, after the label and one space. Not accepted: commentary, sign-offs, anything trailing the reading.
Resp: 8:50
